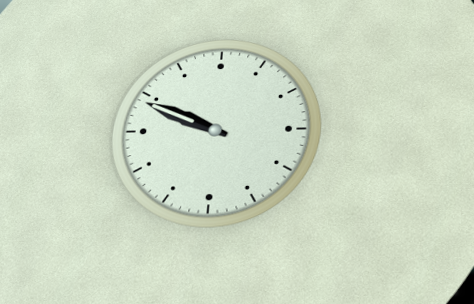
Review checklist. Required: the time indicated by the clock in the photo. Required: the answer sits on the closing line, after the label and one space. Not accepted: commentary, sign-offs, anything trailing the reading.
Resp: 9:49
